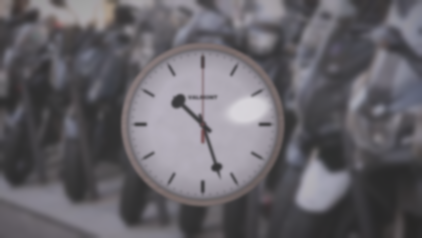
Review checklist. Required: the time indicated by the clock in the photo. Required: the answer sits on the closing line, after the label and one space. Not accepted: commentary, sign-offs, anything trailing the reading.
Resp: 10:27:00
